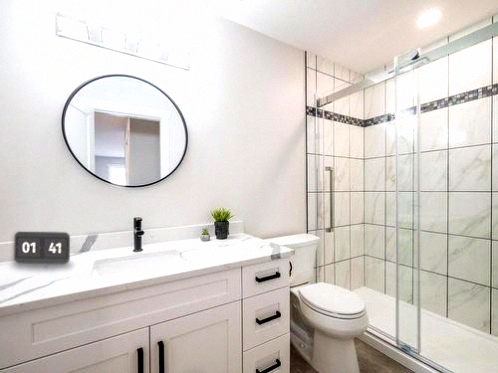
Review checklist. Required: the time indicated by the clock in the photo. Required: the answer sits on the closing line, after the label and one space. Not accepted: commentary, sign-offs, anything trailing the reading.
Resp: 1:41
